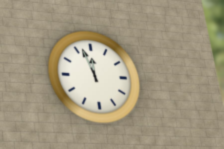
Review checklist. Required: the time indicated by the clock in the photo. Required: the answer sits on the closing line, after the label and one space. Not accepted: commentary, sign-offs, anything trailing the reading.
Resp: 11:57
